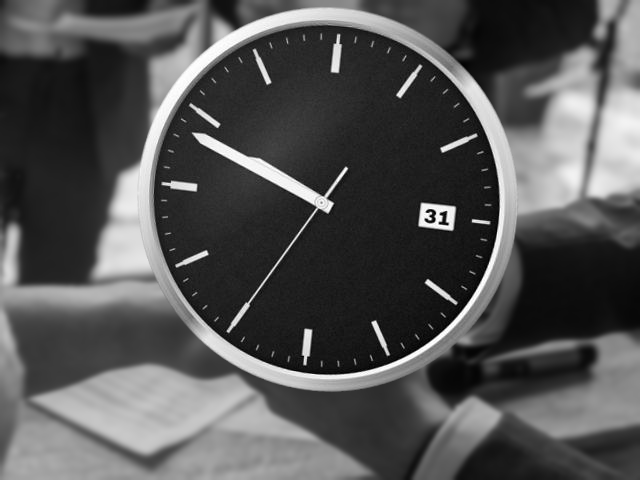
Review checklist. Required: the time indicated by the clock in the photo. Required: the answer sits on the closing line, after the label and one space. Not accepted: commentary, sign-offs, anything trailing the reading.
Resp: 9:48:35
